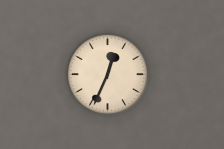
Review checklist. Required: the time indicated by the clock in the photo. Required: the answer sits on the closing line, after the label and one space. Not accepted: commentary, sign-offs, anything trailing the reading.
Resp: 12:34
